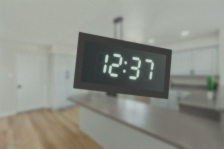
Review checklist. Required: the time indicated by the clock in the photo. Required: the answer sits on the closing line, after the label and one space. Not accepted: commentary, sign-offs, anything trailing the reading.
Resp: 12:37
